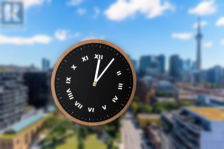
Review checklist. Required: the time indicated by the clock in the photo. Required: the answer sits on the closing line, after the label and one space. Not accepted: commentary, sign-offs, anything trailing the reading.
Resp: 12:05
